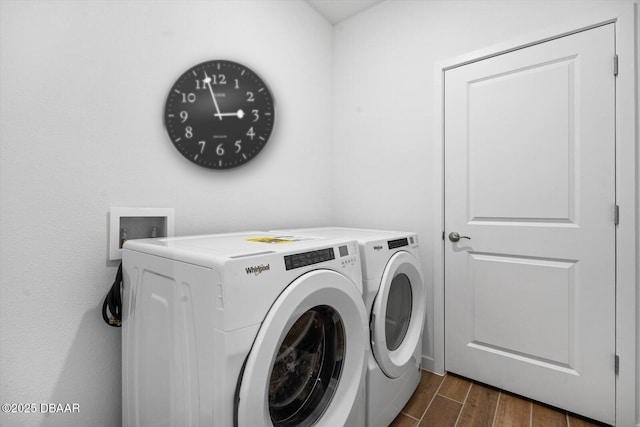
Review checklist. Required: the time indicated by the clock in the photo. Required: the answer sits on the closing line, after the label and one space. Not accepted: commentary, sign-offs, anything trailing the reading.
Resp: 2:57
